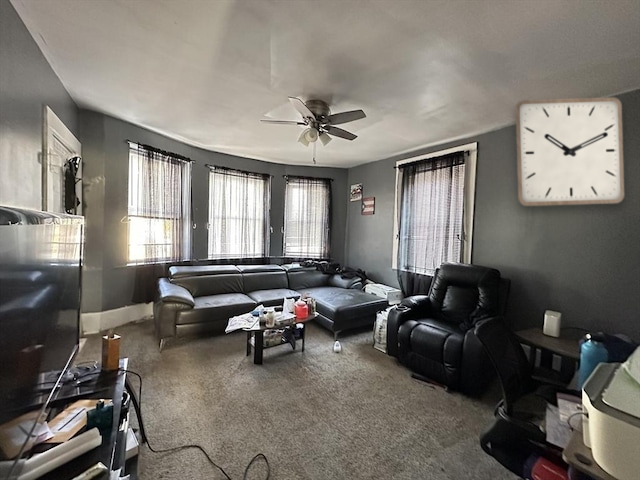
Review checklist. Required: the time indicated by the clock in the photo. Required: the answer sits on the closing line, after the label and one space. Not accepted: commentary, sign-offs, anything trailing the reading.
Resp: 10:11
